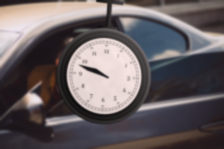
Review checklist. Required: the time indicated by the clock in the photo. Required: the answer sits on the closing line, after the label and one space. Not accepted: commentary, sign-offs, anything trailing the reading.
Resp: 9:48
